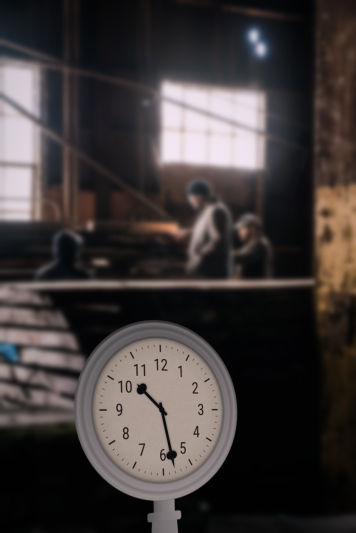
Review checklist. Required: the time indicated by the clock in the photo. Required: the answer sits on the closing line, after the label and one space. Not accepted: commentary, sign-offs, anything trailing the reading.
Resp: 10:28
